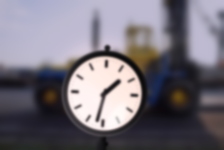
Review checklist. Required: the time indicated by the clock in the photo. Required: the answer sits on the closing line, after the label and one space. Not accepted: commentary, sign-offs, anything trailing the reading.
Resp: 1:32
